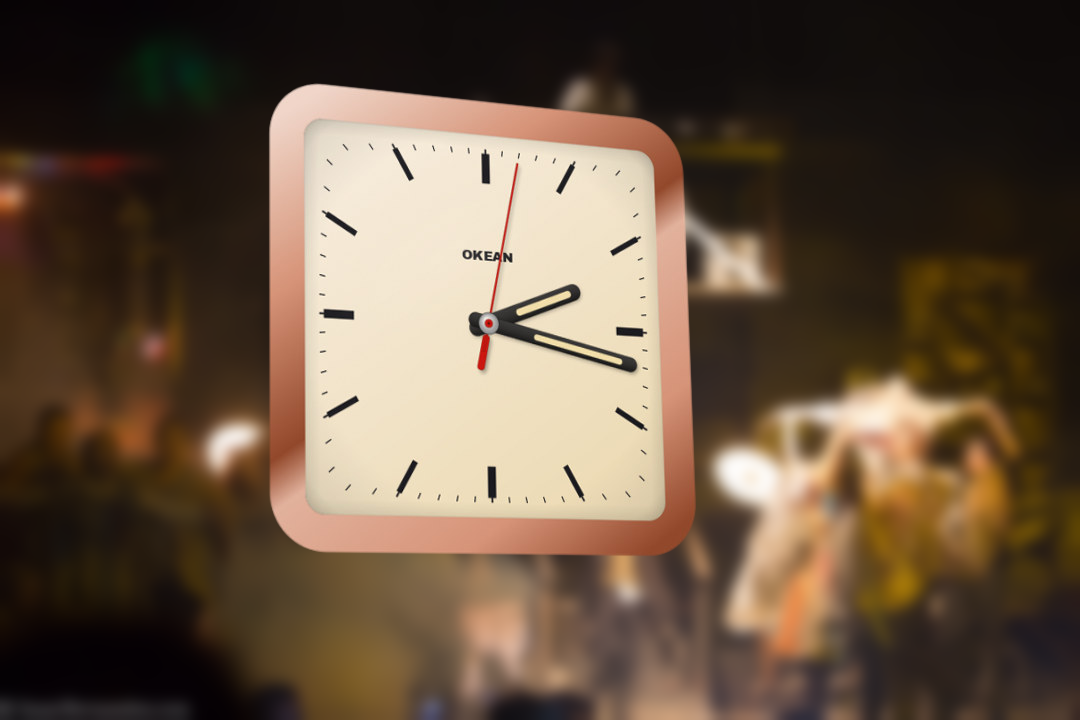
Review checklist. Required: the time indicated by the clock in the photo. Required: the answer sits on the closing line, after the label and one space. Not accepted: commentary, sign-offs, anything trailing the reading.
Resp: 2:17:02
